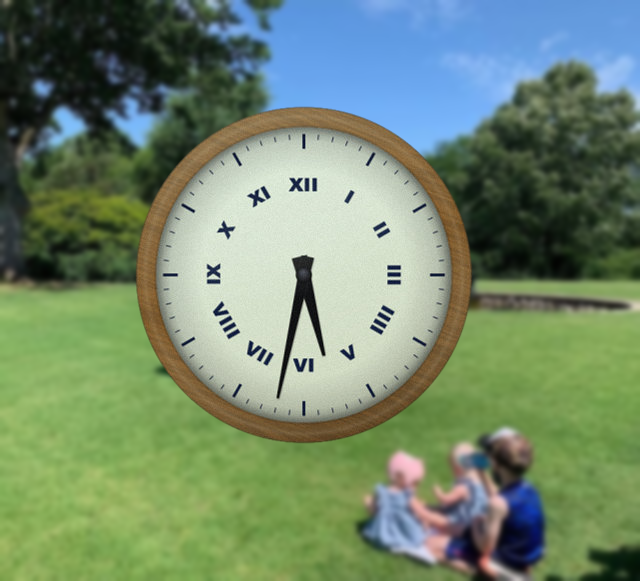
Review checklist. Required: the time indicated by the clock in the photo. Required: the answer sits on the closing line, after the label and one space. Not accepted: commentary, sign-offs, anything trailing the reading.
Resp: 5:32
